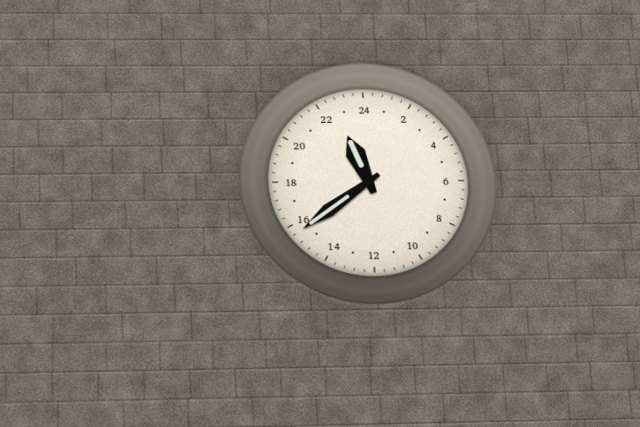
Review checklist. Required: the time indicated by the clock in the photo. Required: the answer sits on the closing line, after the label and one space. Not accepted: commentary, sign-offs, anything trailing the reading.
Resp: 22:39
